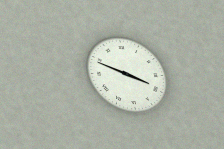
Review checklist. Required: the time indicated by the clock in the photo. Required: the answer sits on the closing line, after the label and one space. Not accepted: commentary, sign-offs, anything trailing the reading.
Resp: 3:49
